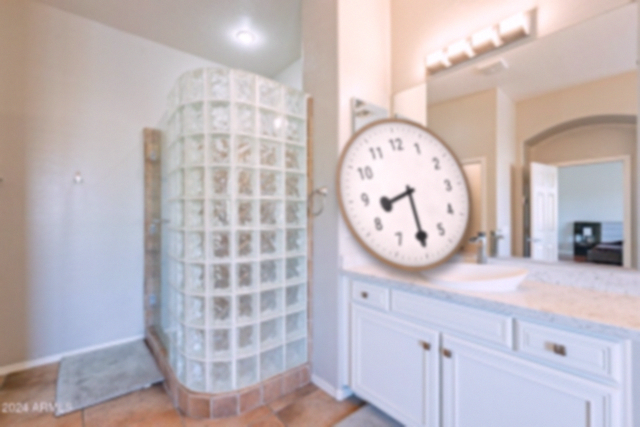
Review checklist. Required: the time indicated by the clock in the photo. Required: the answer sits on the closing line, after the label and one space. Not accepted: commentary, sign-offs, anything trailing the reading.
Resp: 8:30
